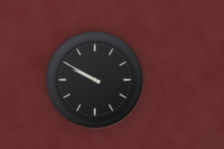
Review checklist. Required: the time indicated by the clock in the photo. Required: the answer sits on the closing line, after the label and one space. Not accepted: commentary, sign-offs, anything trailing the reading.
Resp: 9:50
